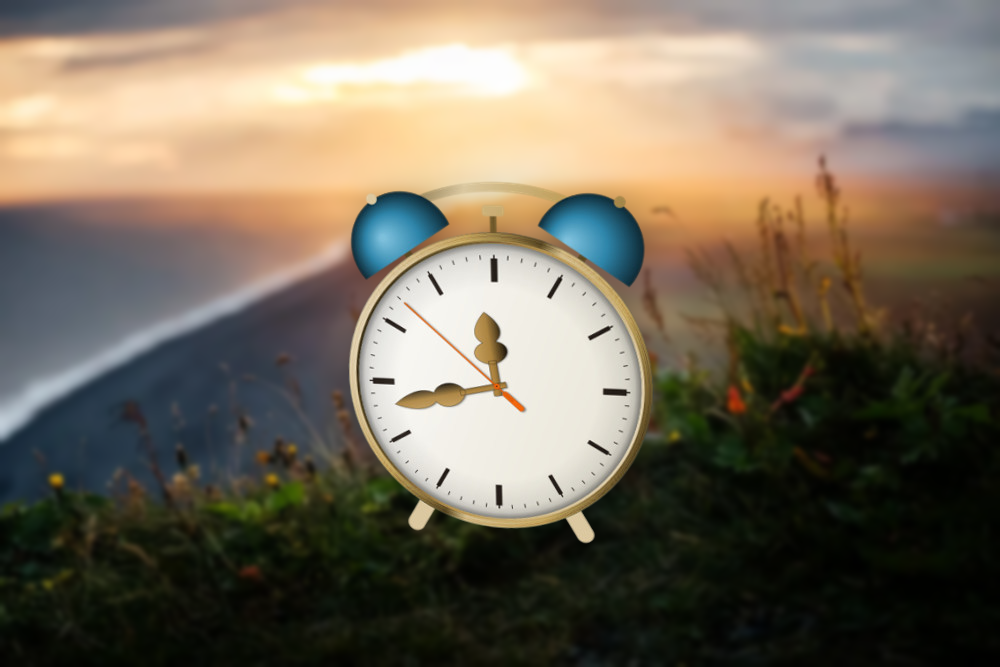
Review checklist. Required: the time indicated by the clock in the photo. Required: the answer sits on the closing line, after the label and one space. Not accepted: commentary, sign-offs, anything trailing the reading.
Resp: 11:42:52
